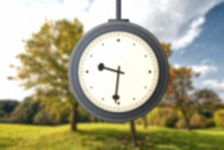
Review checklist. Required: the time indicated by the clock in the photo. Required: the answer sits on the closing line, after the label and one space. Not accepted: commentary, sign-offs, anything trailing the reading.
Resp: 9:31
